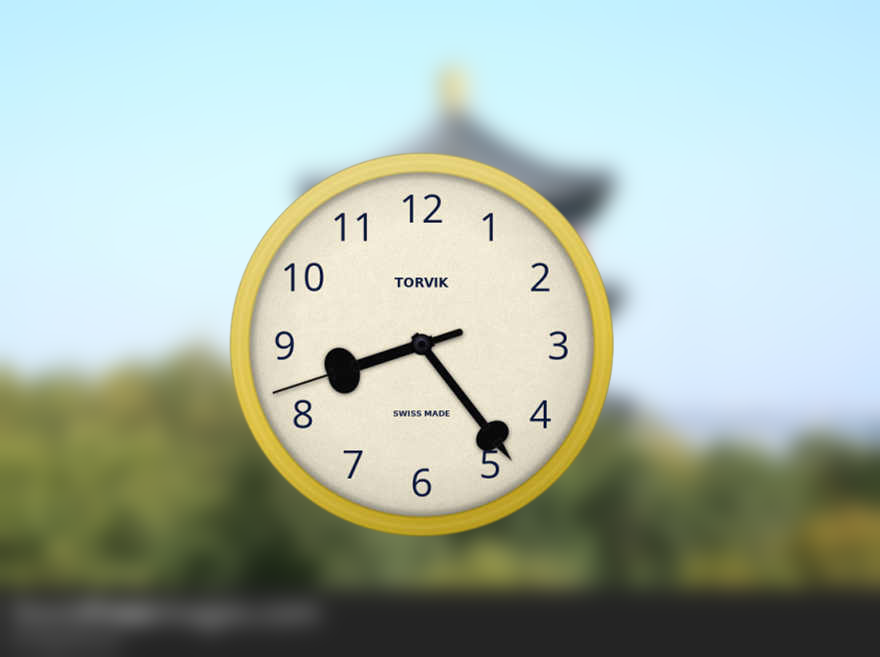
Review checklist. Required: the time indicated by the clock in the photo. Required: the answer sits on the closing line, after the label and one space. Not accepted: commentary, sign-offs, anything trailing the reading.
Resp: 8:23:42
